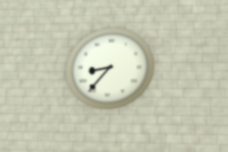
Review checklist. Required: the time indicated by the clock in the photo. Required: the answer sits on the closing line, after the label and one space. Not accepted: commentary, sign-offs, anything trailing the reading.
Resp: 8:36
